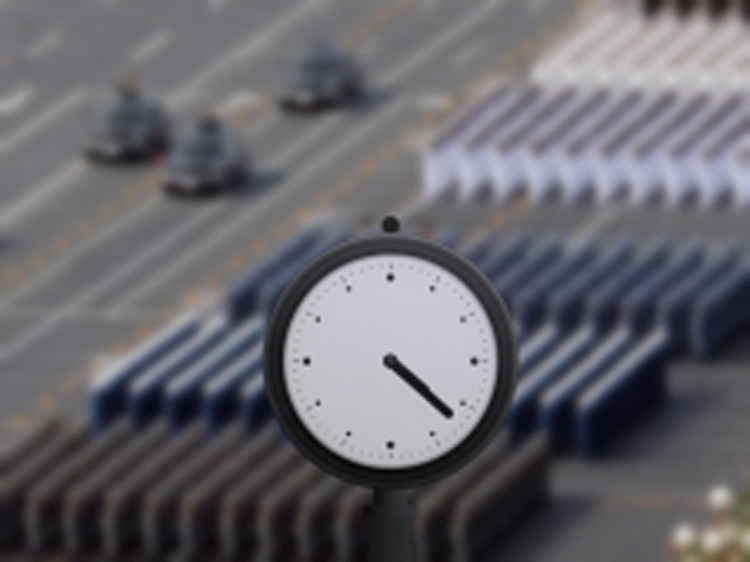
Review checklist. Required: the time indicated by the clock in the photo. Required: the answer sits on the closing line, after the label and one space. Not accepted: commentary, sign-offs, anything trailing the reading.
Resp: 4:22
